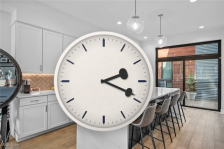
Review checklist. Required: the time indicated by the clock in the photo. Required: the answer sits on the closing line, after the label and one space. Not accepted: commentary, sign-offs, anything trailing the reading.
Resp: 2:19
